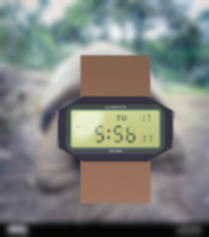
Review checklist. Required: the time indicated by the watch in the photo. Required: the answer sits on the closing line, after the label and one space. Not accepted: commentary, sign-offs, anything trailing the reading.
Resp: 5:56
